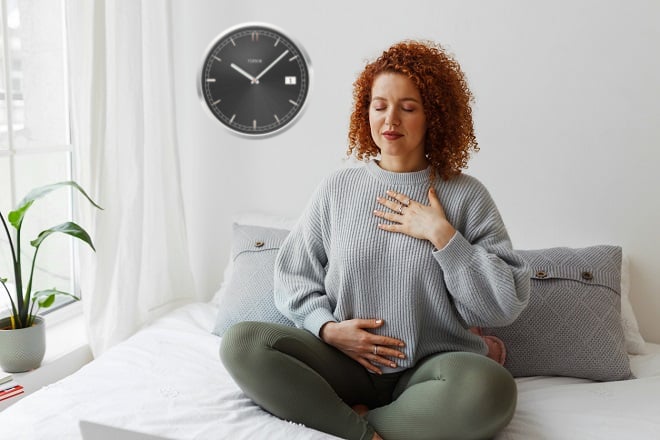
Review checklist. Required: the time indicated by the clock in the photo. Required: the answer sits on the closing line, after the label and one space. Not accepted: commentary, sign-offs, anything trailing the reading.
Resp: 10:08
